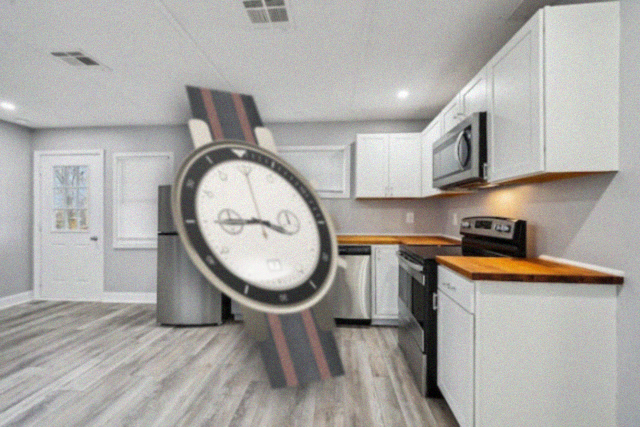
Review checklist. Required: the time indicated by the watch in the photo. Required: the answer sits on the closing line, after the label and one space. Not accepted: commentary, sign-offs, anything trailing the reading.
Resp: 3:45
